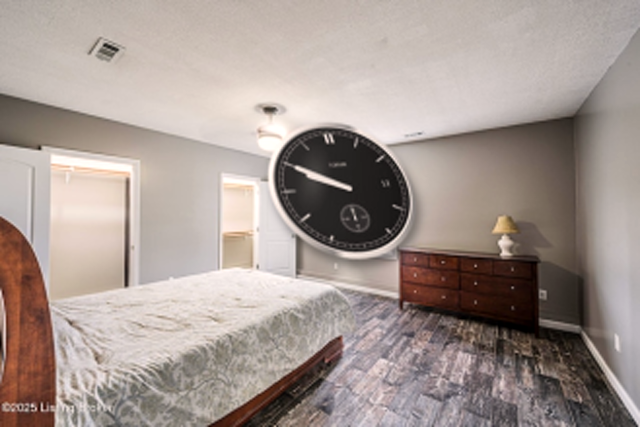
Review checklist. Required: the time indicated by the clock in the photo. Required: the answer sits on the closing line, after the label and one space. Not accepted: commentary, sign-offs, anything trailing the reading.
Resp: 9:50
